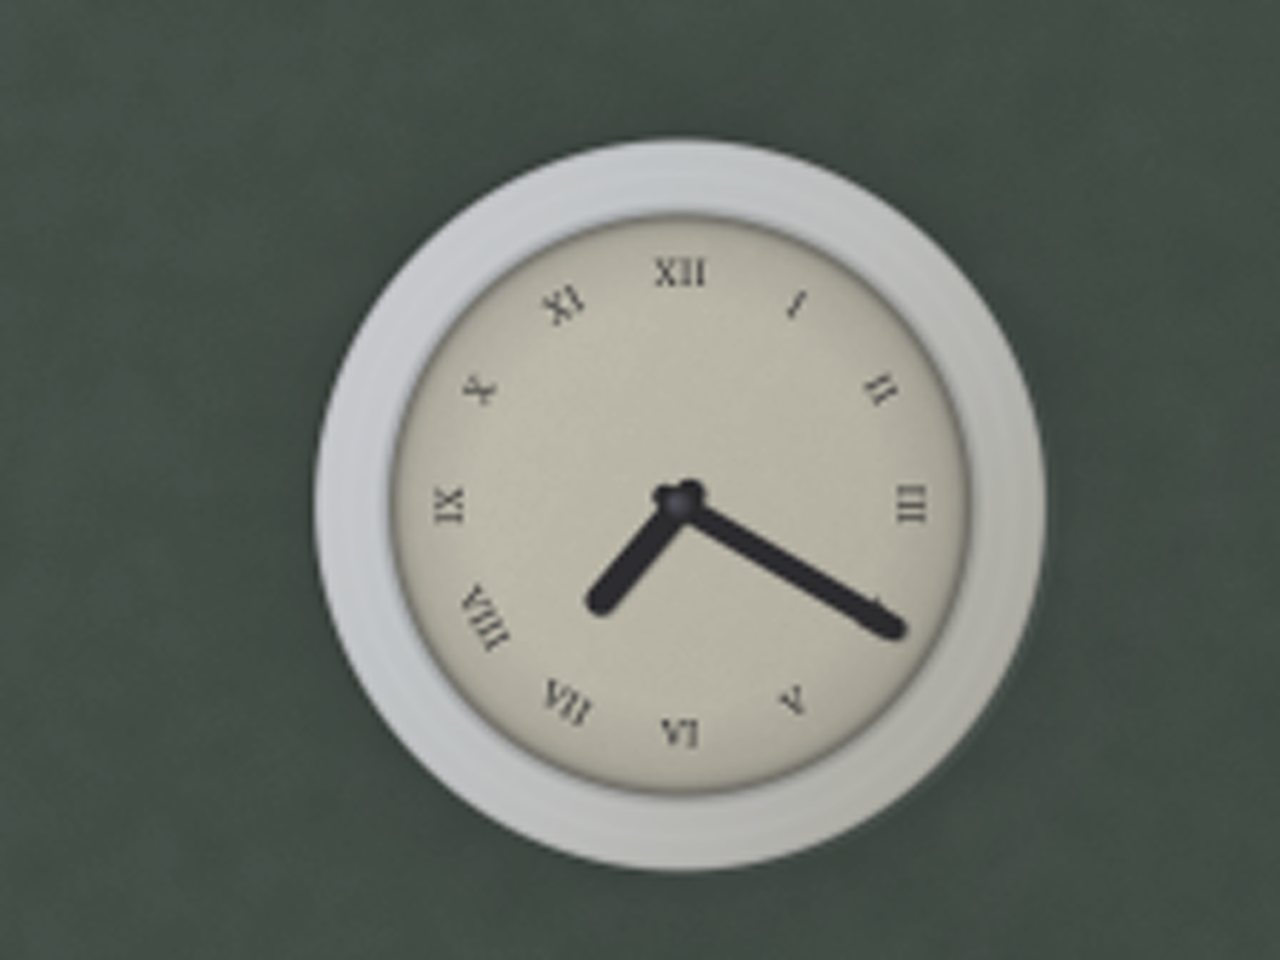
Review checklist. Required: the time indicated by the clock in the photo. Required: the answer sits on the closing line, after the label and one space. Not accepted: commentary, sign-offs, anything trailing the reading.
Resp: 7:20
